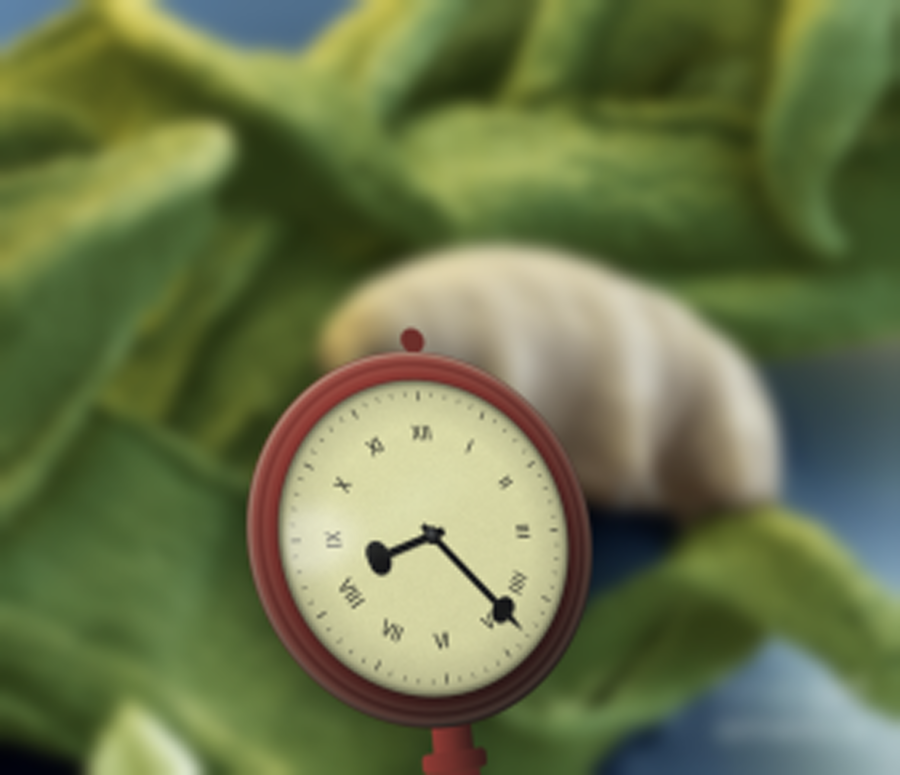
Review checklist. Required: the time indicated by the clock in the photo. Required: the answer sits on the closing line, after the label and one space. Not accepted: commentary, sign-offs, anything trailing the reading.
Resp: 8:23
